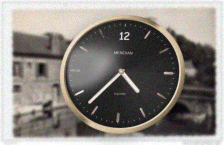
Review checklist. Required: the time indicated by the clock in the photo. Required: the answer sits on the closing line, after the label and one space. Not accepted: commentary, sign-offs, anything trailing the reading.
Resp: 4:37
